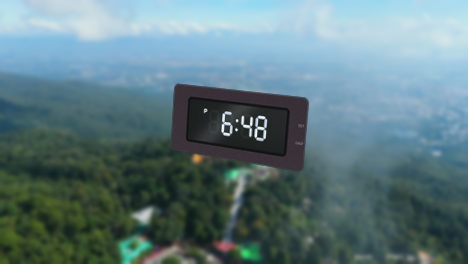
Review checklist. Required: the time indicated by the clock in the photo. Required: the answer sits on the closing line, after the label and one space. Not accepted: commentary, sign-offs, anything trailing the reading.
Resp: 6:48
